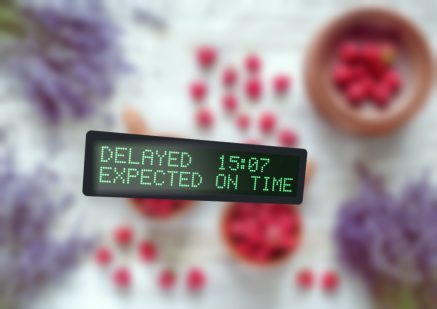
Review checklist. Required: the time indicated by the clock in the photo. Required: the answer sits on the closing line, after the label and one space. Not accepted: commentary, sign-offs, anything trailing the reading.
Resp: 15:07
